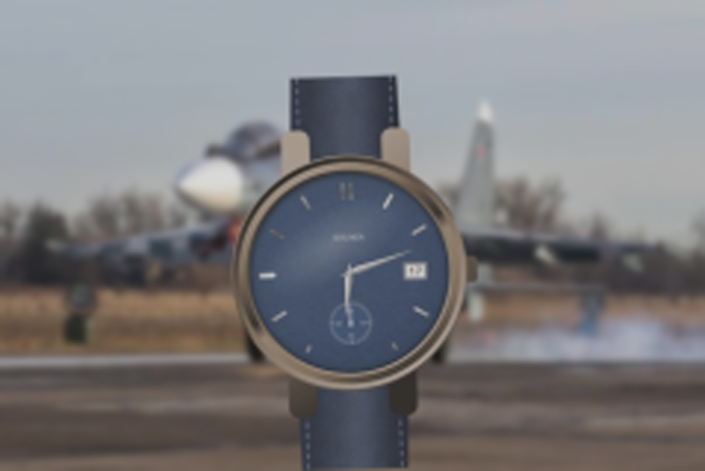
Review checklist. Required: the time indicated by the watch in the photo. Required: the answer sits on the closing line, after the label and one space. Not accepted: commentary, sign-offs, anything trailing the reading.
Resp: 6:12
